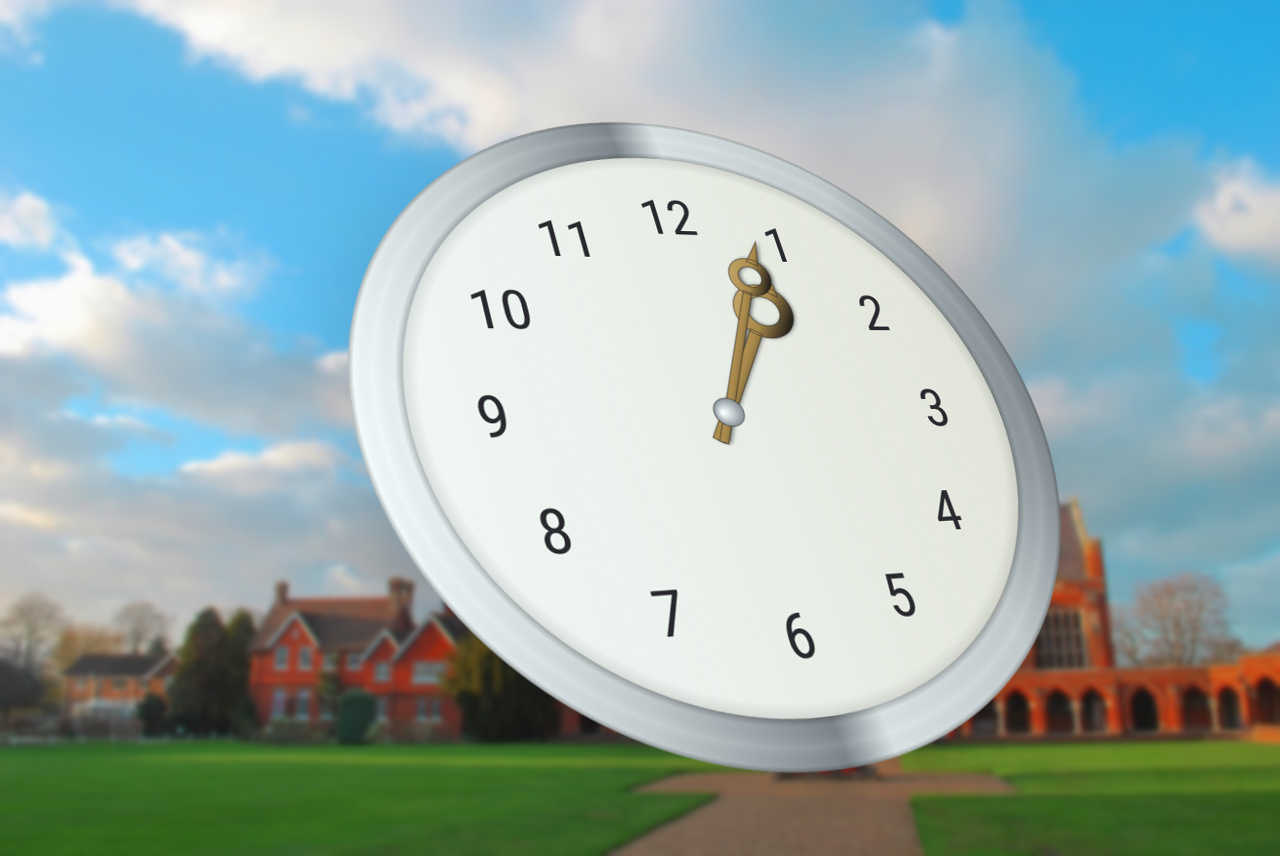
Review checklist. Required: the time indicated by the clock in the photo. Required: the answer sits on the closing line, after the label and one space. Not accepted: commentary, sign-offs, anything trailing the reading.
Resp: 1:04
